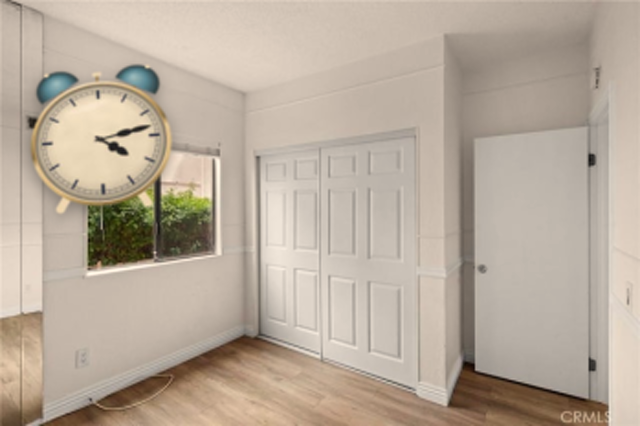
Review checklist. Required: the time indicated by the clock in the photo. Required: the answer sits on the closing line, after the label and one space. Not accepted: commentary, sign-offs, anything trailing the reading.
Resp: 4:13
